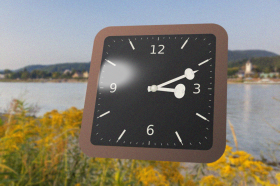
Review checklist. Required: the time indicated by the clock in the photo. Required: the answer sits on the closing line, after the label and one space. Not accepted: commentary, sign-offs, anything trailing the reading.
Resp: 3:11
